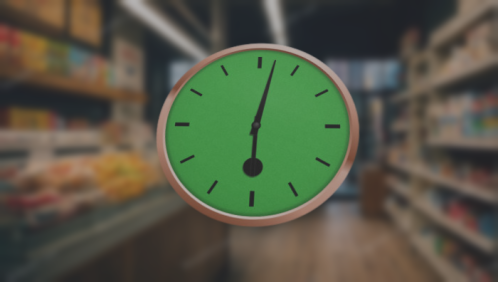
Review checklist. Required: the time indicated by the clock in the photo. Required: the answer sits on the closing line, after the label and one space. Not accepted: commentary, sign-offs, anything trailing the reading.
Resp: 6:02
